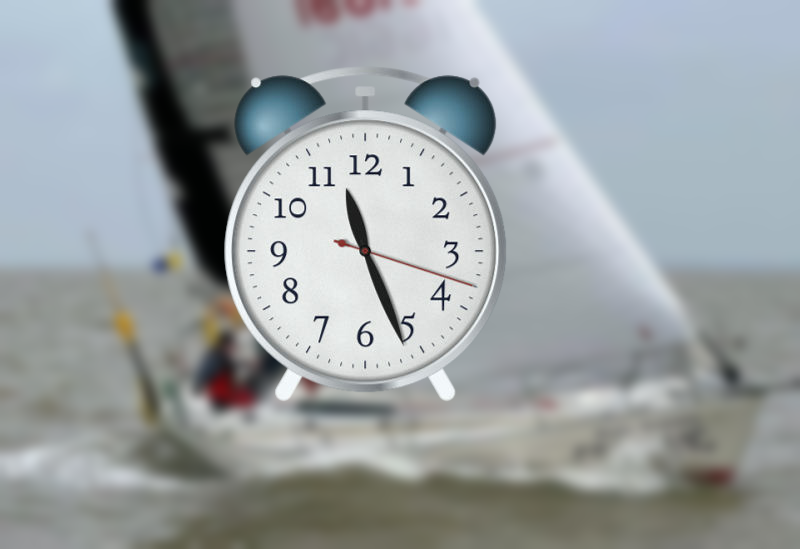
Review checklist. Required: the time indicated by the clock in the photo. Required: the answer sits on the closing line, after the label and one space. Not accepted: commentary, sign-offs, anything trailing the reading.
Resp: 11:26:18
